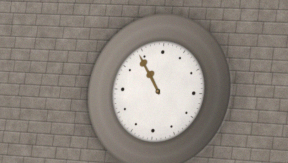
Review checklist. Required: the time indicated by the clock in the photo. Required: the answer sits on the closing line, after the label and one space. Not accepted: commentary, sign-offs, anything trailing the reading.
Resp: 10:54
